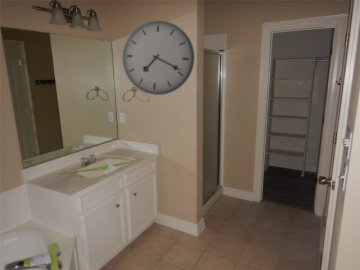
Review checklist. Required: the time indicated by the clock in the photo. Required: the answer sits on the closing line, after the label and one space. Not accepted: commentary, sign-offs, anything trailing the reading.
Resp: 7:19
